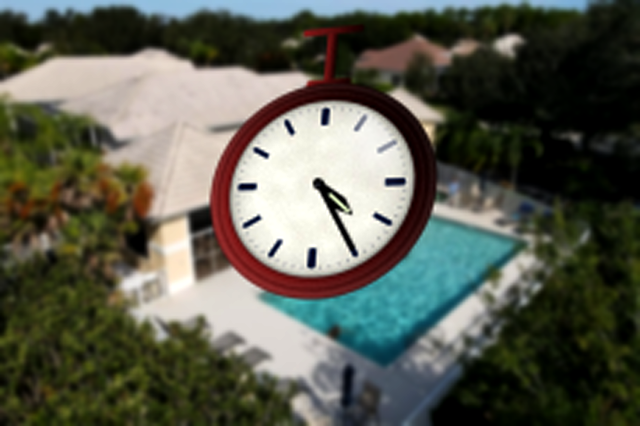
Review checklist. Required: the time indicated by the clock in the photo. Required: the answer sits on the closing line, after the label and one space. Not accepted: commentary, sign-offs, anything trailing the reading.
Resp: 4:25
